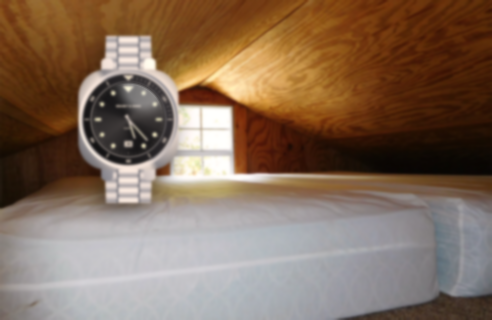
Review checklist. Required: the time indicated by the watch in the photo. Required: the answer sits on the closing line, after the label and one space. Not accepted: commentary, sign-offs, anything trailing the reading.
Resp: 5:23
